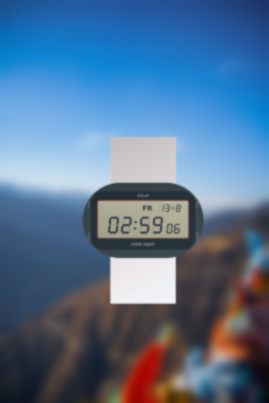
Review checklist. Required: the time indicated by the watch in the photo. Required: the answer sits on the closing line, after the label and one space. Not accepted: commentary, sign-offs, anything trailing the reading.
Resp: 2:59:06
